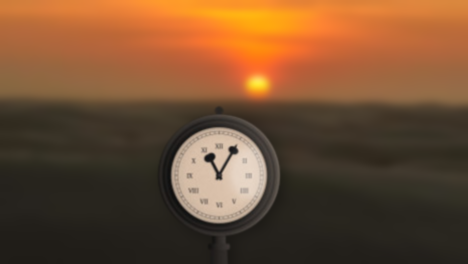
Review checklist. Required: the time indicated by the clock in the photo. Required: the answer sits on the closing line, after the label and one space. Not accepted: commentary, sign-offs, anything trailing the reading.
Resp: 11:05
